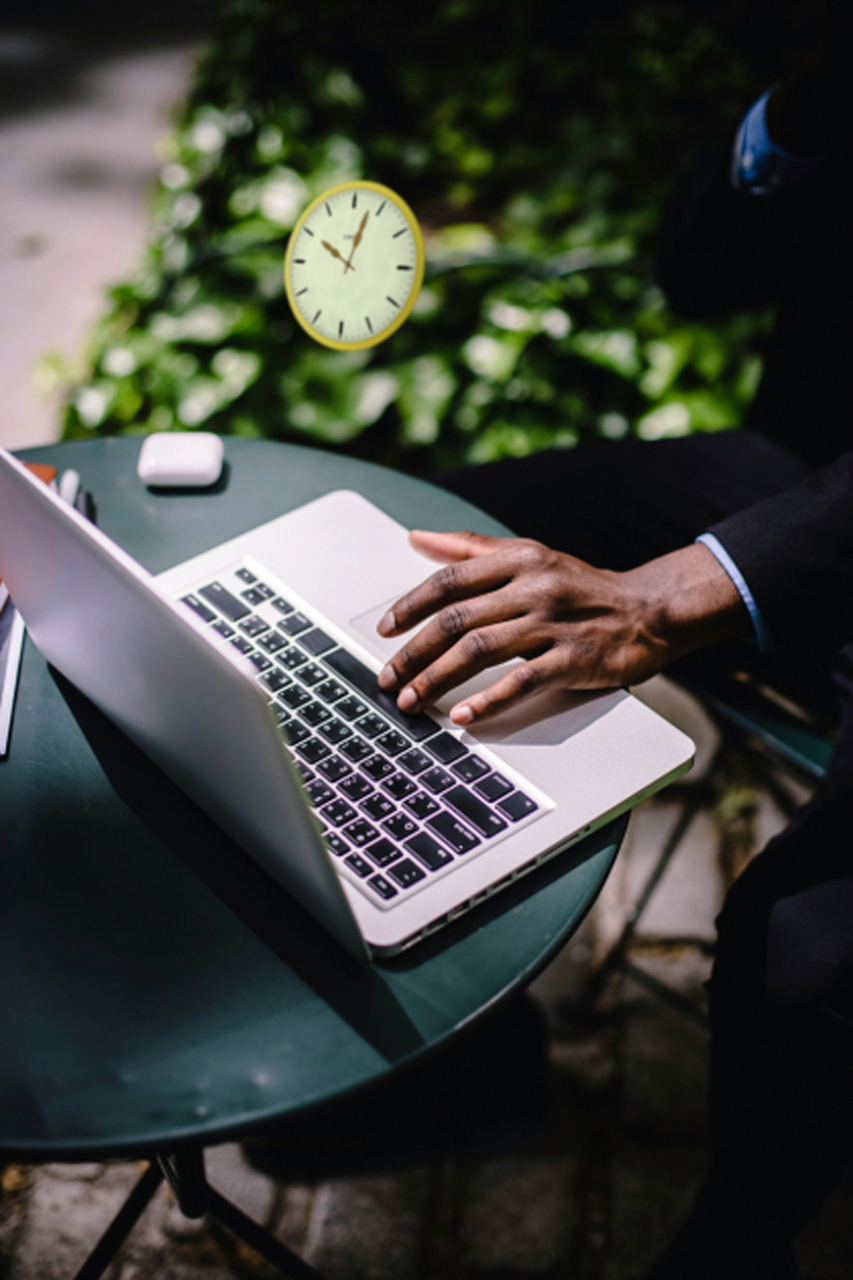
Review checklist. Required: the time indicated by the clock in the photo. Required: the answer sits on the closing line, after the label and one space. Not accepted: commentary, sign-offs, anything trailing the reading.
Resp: 10:03
